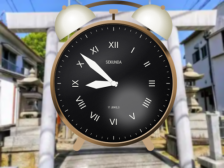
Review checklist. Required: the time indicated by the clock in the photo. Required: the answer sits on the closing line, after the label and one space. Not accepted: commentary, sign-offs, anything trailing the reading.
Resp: 8:52
